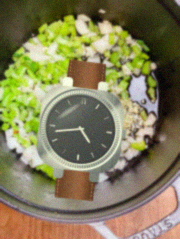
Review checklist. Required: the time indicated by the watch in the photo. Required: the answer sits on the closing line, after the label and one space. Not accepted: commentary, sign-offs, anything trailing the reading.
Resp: 4:43
